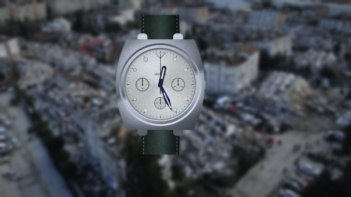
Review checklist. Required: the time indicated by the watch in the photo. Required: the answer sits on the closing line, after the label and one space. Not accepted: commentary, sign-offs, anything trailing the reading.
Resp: 12:26
